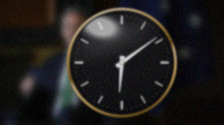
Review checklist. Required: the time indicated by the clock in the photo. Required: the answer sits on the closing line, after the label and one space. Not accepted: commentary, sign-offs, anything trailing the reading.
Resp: 6:09
